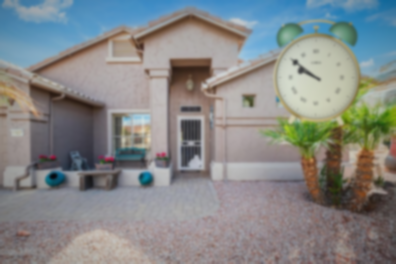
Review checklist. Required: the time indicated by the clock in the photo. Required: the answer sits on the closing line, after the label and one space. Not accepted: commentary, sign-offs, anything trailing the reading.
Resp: 9:51
